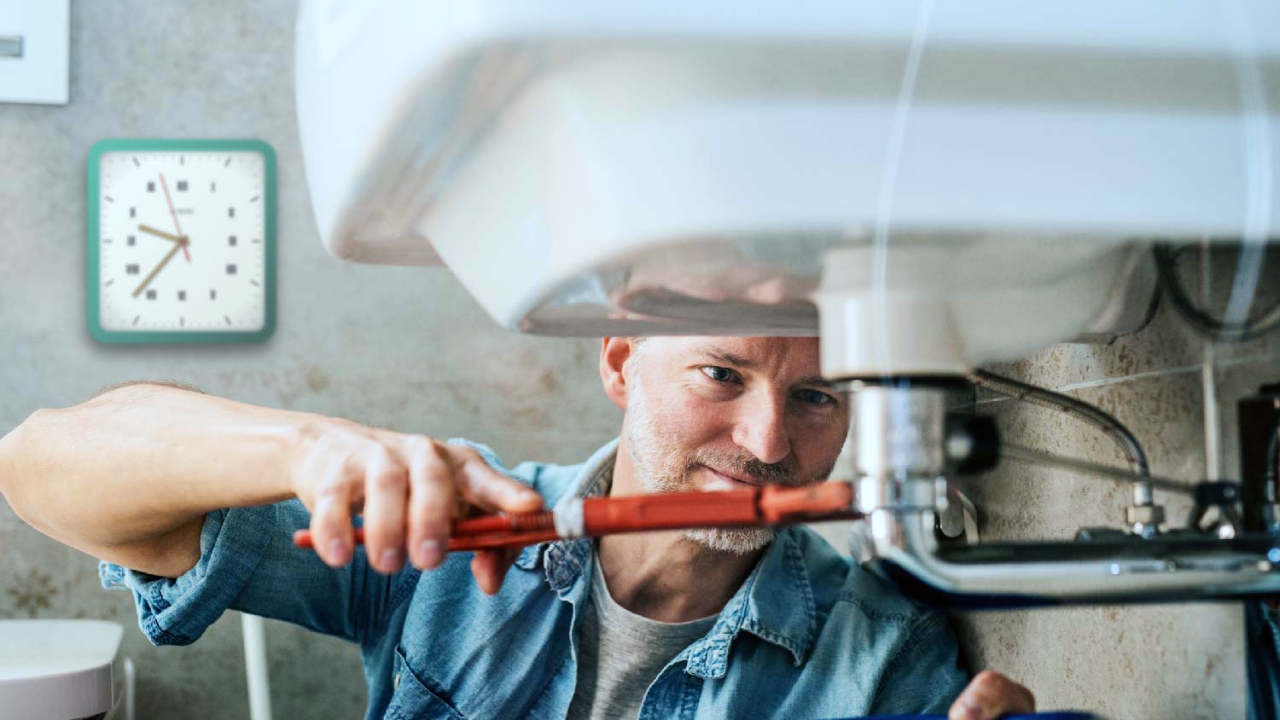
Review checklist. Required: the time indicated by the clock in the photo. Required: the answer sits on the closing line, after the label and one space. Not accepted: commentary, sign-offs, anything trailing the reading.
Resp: 9:36:57
